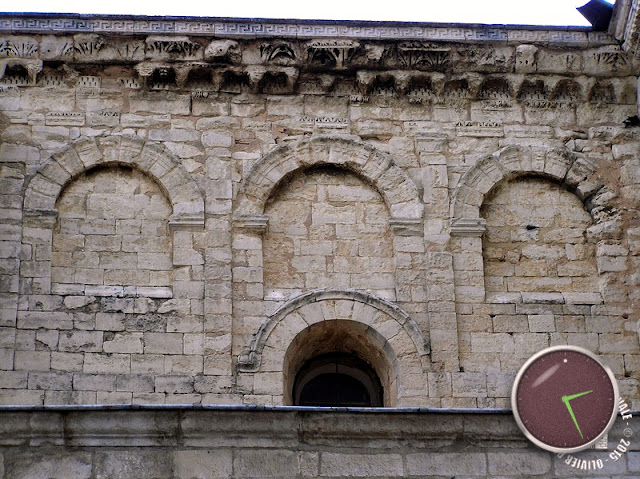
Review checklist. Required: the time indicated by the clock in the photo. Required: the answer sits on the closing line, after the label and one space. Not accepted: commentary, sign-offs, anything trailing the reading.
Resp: 2:26
